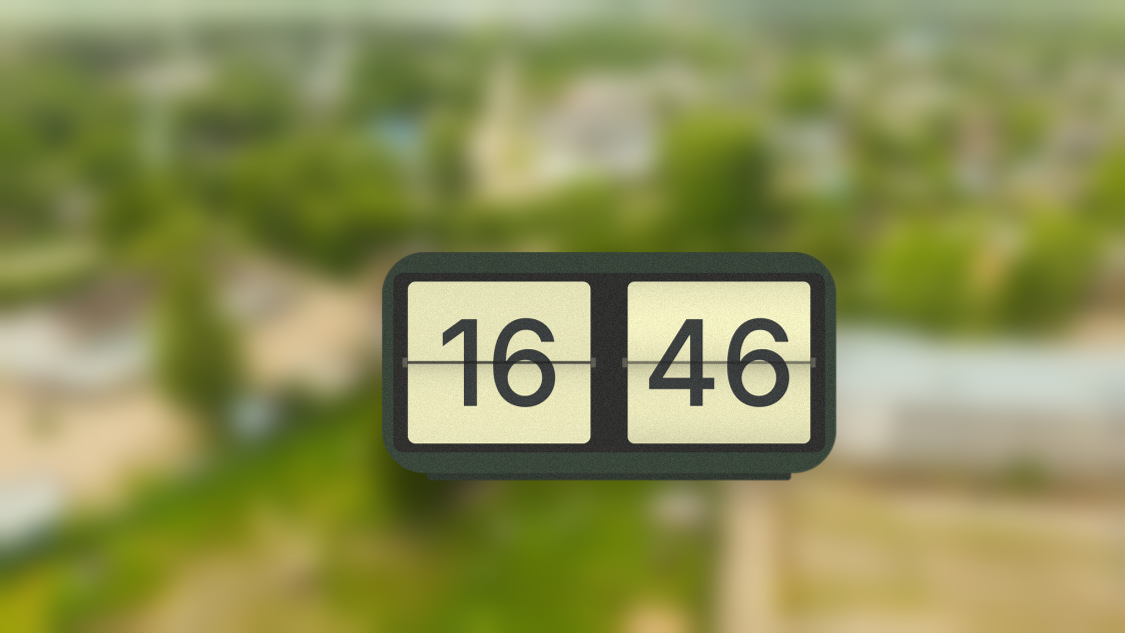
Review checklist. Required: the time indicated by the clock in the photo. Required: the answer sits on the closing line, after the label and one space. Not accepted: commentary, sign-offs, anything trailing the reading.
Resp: 16:46
